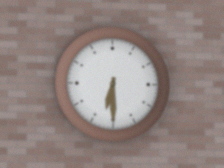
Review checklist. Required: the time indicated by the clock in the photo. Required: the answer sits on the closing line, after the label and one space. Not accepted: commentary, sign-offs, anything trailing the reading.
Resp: 6:30
